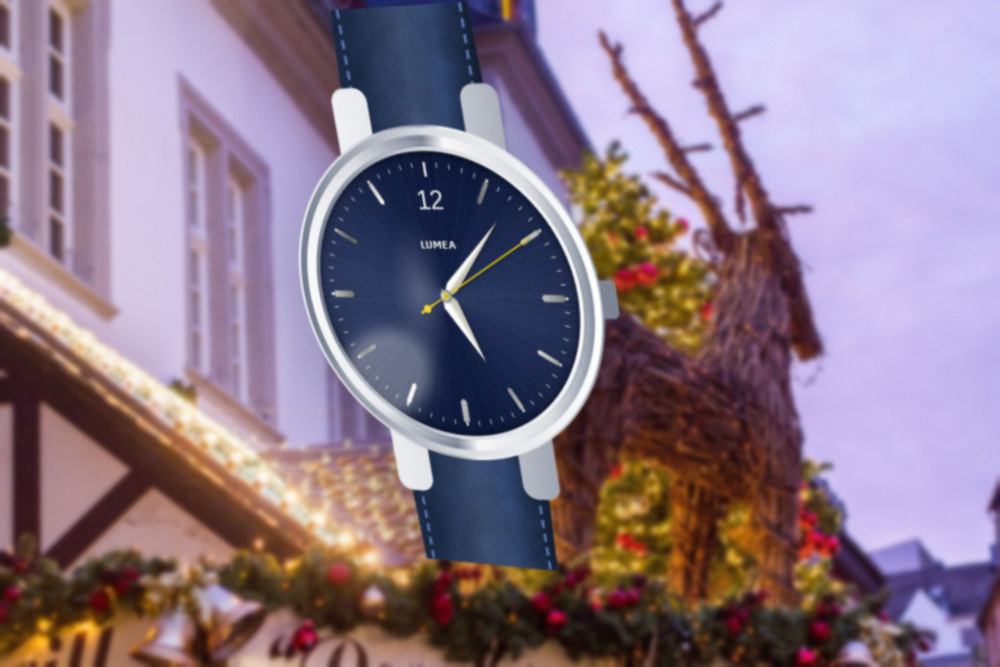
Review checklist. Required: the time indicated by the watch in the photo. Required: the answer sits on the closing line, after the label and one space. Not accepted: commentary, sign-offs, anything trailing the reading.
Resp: 5:07:10
